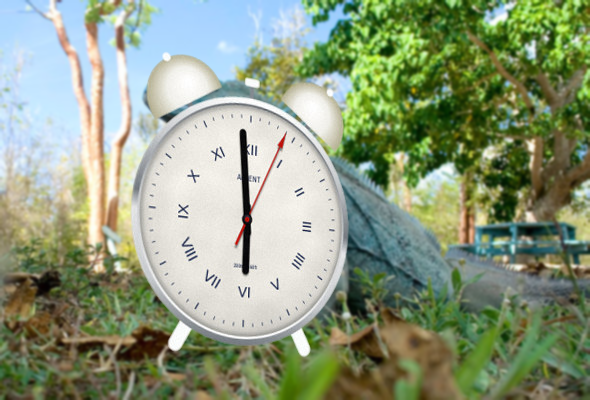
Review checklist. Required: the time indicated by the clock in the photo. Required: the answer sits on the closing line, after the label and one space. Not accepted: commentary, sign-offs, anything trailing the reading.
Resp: 5:59:04
